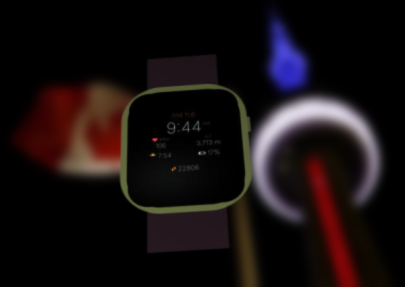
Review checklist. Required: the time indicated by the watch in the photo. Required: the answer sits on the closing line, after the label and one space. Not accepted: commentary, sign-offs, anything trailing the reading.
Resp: 9:44
